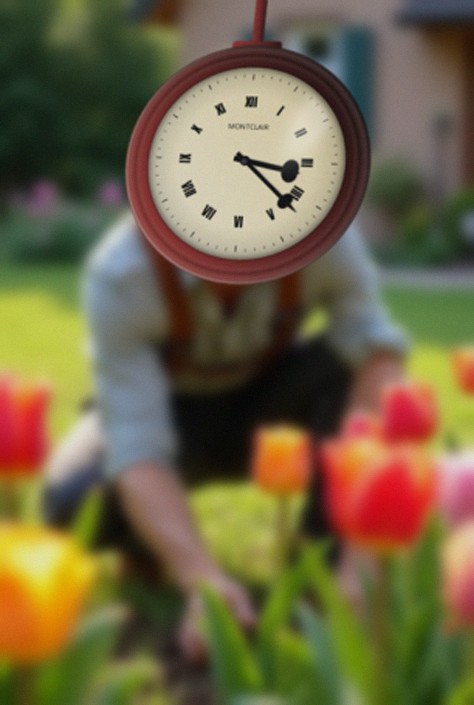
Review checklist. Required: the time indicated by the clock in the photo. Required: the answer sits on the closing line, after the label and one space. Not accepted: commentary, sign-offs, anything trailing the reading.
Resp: 3:22
